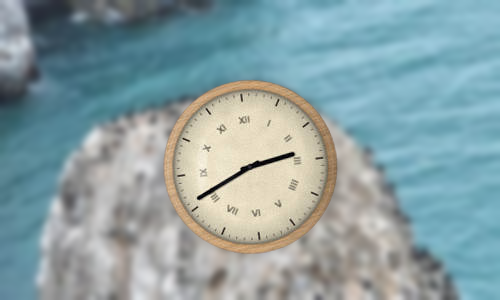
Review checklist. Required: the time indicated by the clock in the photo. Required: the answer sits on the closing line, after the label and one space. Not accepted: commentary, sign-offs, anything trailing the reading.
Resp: 2:41
